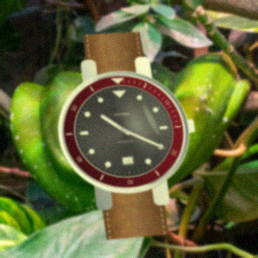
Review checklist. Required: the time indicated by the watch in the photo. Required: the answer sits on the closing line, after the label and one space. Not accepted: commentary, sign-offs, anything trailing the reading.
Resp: 10:20
